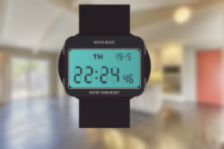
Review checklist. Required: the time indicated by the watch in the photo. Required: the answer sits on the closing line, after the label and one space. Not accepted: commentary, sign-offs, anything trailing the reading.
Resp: 22:24:46
